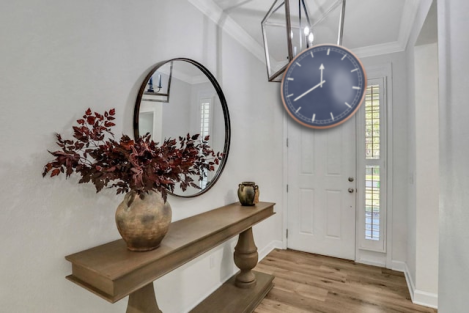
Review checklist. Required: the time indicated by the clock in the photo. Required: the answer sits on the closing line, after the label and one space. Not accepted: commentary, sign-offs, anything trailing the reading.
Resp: 11:38
